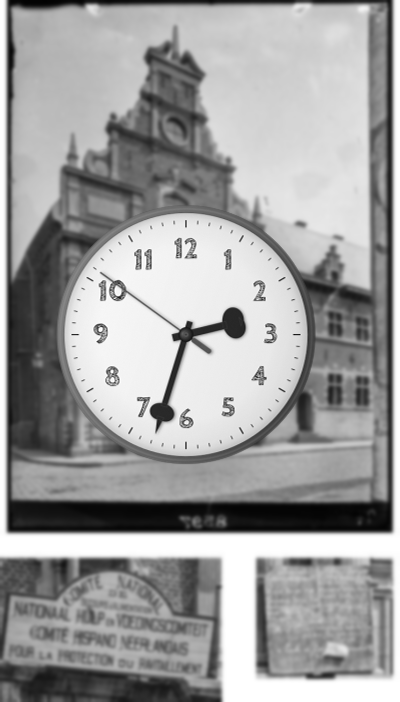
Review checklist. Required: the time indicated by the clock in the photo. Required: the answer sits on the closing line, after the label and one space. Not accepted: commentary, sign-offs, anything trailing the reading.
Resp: 2:32:51
